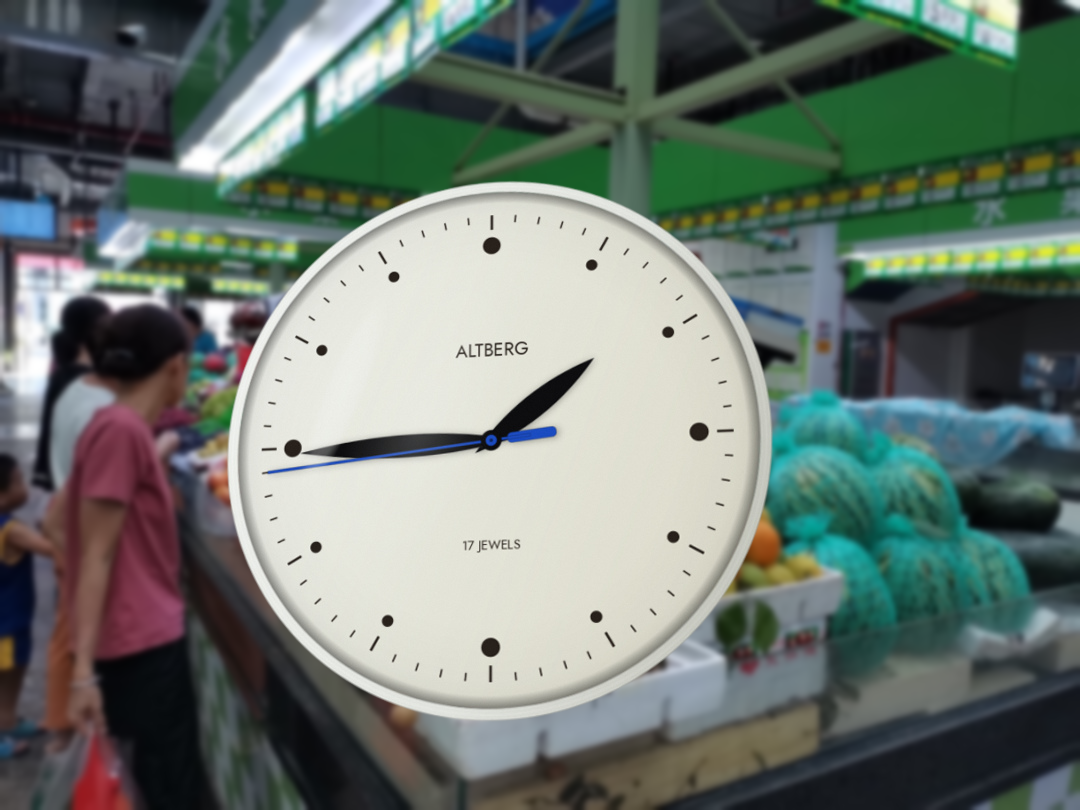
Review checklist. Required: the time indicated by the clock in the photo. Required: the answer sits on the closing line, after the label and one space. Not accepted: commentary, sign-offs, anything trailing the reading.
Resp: 1:44:44
